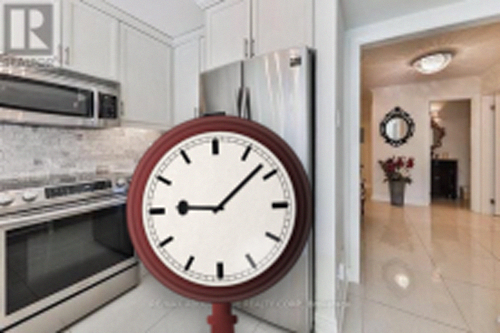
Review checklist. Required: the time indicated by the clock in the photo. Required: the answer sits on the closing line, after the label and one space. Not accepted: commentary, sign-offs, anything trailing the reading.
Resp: 9:08
